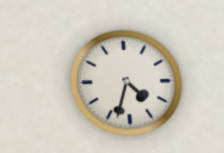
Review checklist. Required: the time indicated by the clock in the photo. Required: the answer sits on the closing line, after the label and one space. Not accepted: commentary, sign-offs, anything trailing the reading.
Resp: 4:33
